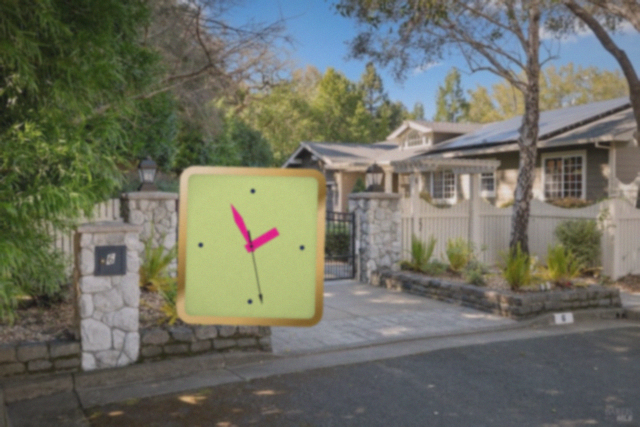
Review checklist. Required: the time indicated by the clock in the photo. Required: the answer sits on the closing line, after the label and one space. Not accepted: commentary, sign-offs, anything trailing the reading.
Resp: 1:55:28
